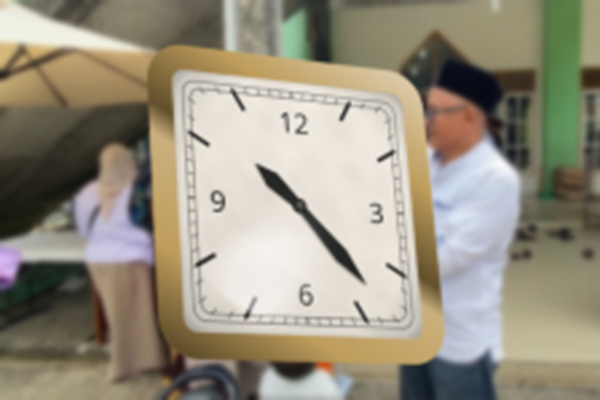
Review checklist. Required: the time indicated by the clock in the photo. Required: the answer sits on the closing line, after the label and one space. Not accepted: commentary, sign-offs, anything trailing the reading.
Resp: 10:23
